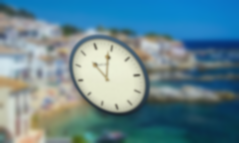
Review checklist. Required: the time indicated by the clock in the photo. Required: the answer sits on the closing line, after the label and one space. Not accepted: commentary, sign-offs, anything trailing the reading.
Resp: 11:04
